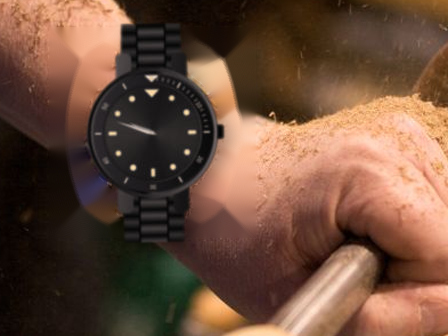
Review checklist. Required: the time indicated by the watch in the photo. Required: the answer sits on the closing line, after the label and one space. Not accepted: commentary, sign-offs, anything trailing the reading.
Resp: 9:48
